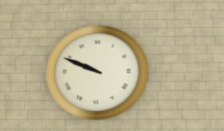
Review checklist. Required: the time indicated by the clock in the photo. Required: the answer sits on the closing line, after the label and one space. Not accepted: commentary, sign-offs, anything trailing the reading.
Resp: 9:49
